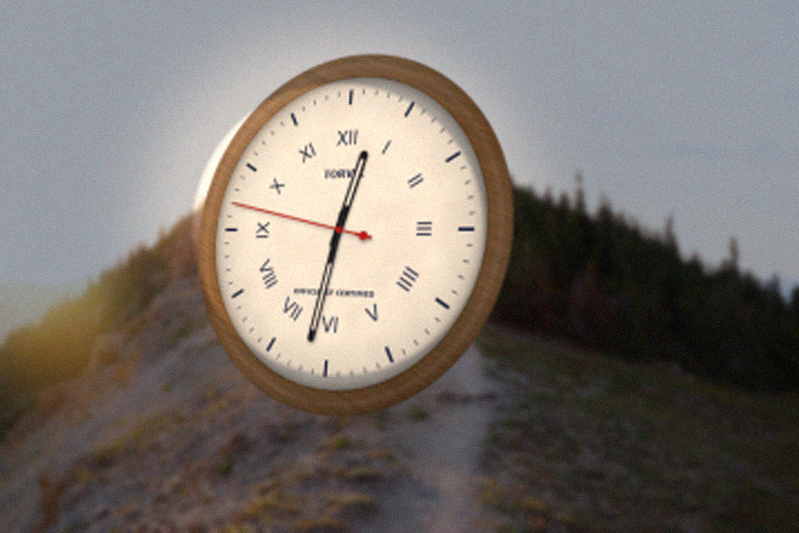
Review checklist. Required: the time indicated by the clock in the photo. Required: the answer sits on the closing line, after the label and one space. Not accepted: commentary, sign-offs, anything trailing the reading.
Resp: 12:31:47
